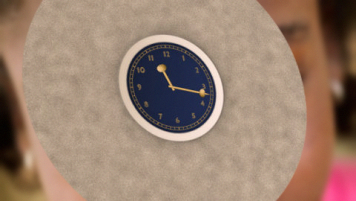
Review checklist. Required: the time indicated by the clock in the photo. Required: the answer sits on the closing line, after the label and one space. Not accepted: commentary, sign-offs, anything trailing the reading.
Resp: 11:17
